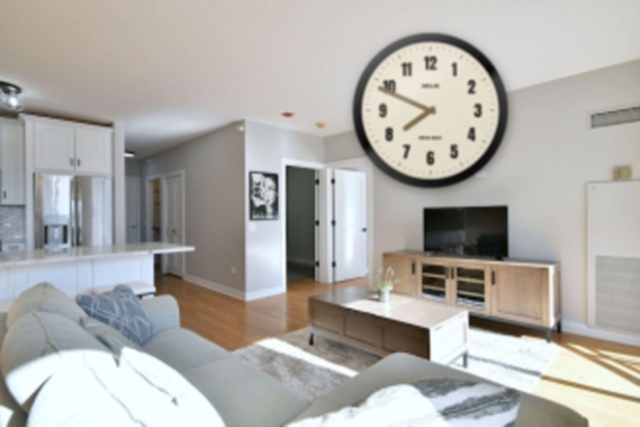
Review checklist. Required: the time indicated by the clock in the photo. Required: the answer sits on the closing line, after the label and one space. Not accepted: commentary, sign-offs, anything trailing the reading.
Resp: 7:49
